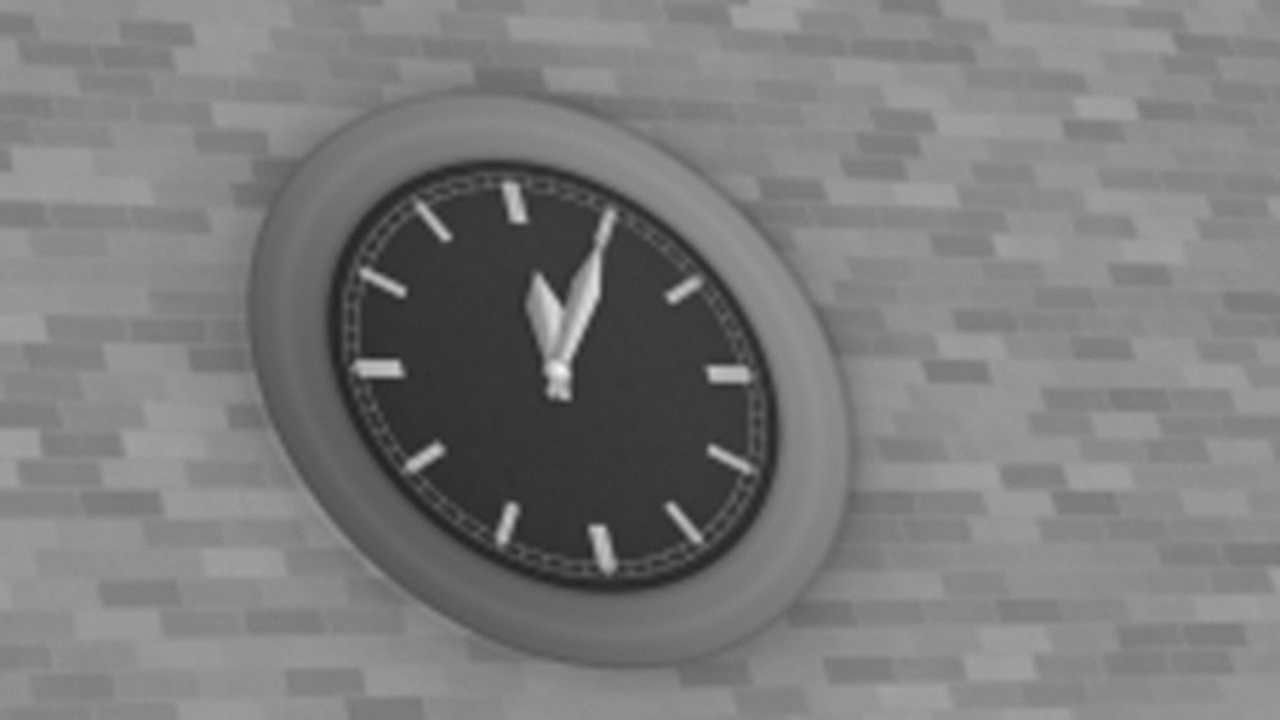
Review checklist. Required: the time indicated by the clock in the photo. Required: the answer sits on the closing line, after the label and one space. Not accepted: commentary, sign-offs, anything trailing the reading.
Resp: 12:05
